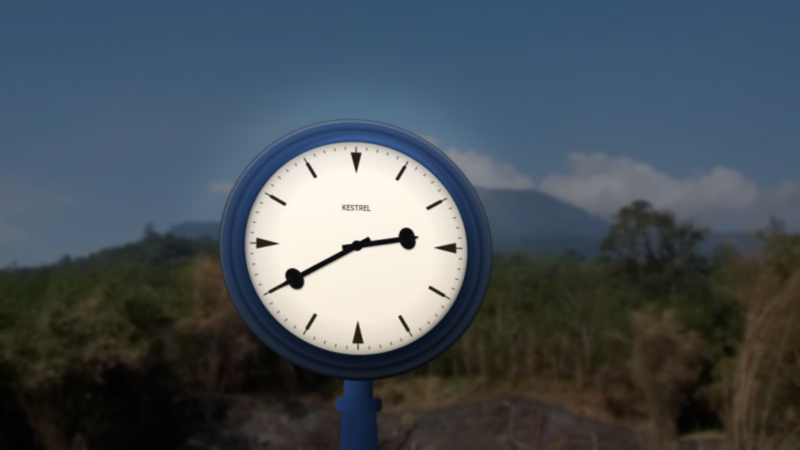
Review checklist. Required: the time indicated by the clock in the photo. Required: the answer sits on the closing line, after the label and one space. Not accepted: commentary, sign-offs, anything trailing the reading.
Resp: 2:40
